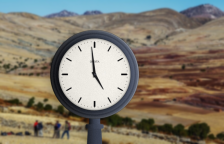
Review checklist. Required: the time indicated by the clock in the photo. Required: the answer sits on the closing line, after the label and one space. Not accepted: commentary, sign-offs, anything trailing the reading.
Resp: 4:59
